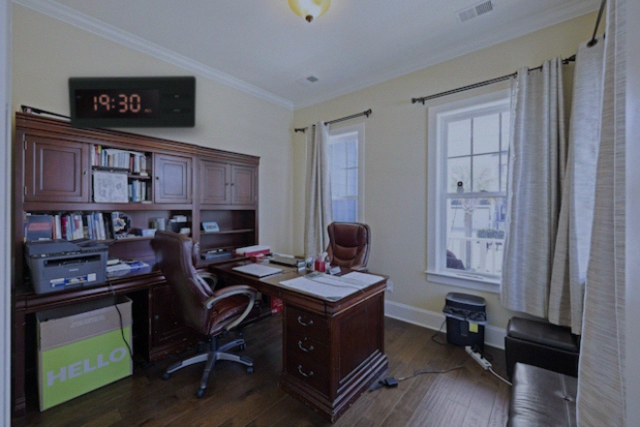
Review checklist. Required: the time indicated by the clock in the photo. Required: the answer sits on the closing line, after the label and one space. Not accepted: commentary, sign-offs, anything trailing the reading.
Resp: 19:30
